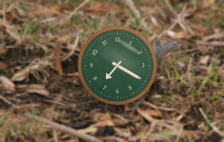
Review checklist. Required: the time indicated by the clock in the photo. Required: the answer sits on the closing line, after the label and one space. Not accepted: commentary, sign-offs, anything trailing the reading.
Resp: 7:20
